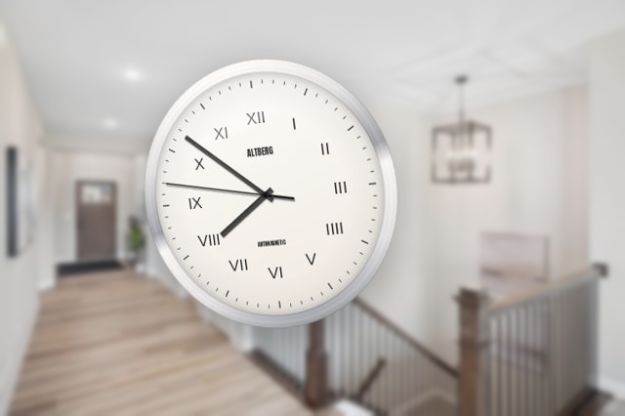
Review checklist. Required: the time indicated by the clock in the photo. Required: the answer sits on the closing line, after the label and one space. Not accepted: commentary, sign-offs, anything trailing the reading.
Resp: 7:51:47
